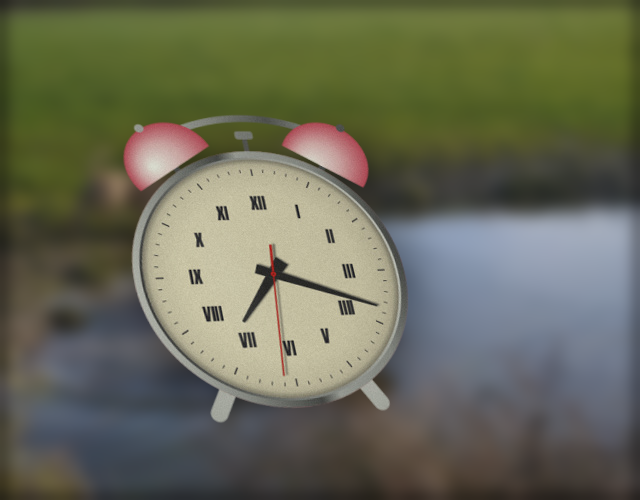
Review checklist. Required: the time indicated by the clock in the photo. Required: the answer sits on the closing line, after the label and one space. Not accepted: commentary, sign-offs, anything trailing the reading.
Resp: 7:18:31
